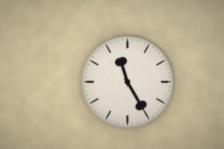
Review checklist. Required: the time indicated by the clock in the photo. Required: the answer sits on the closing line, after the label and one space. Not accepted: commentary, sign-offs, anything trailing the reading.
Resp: 11:25
